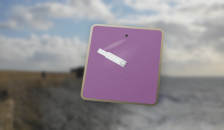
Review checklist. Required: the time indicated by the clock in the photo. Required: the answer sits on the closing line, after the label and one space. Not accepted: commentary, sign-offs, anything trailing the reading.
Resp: 9:49
